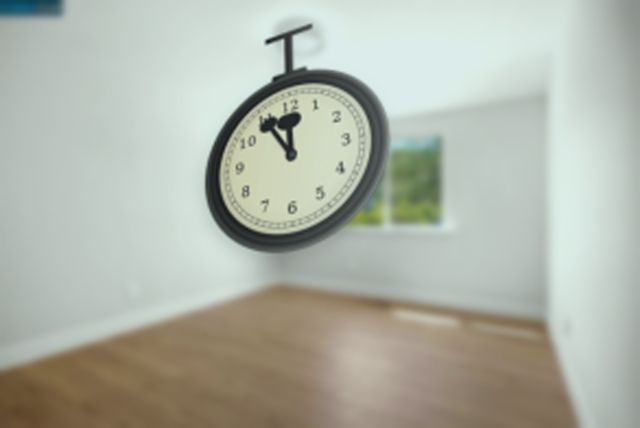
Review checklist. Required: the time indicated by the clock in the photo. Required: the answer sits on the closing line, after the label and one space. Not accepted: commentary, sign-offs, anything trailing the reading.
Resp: 11:55
